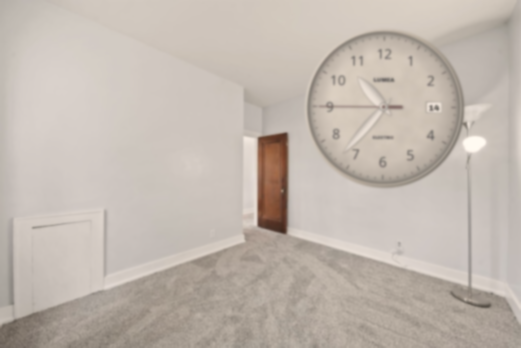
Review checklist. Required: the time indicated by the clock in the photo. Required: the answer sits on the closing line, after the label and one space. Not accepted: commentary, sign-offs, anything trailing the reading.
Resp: 10:36:45
